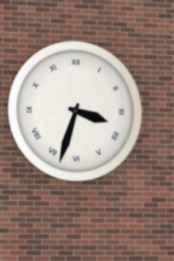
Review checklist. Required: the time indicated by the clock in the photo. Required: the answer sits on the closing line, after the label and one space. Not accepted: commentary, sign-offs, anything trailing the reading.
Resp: 3:33
